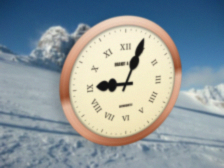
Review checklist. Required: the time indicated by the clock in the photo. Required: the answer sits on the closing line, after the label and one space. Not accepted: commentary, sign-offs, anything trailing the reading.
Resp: 9:04
